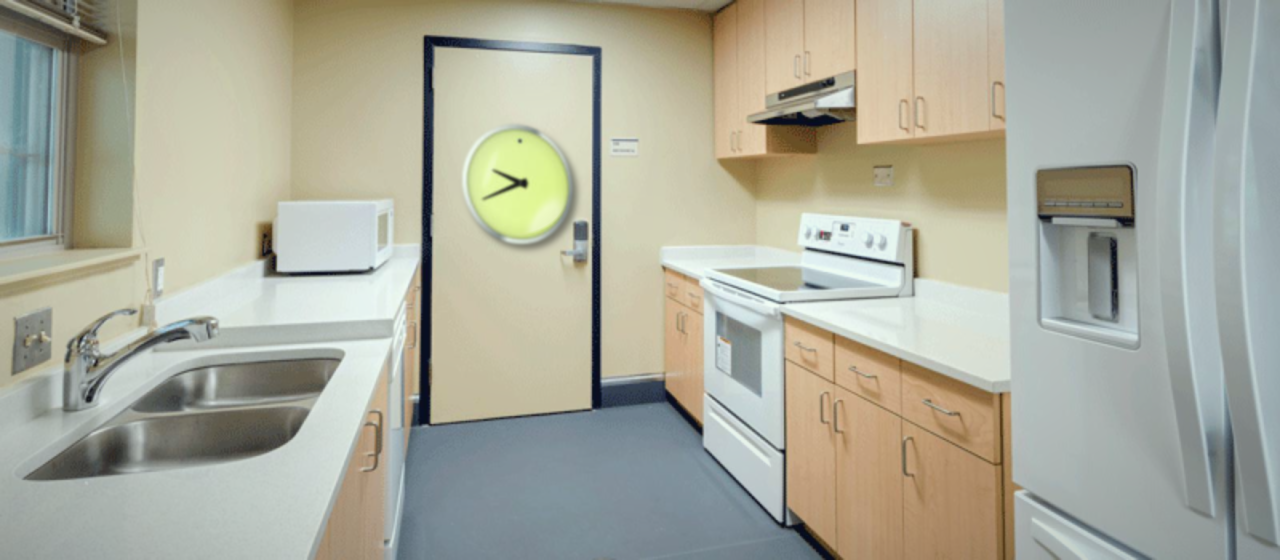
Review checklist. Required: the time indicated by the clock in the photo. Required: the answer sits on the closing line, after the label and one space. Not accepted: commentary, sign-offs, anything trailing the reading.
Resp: 9:41
